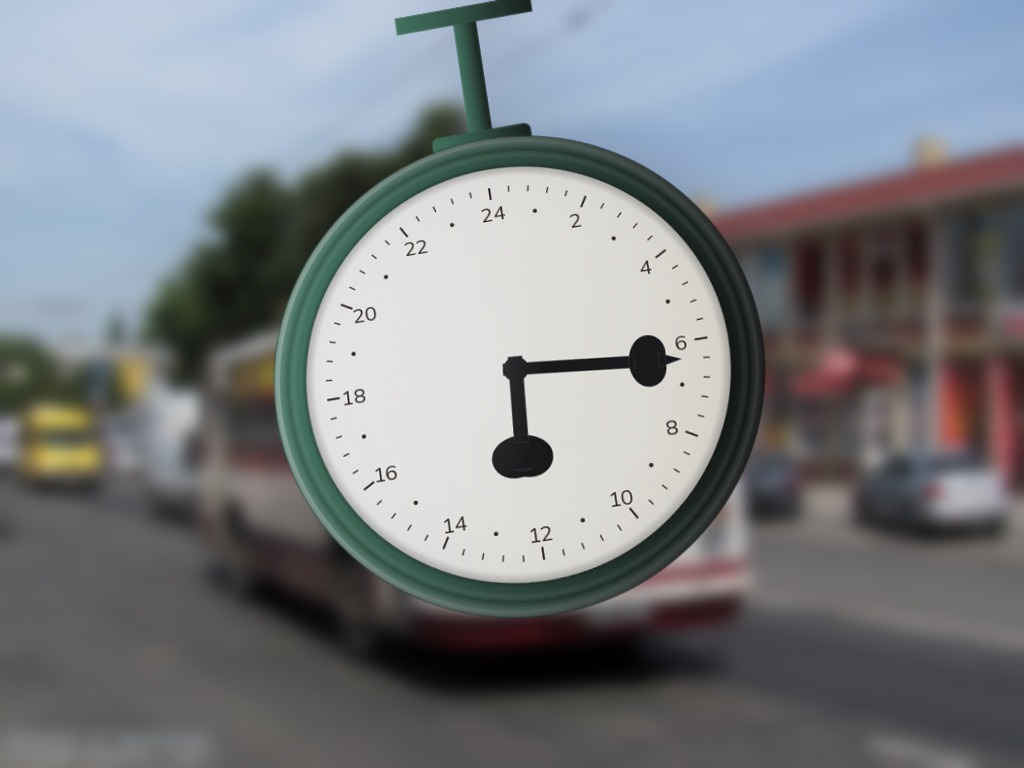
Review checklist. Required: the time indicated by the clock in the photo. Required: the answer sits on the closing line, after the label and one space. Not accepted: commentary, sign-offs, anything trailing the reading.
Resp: 12:16
